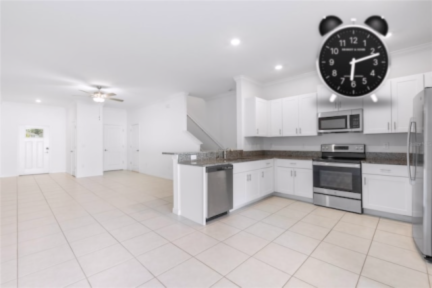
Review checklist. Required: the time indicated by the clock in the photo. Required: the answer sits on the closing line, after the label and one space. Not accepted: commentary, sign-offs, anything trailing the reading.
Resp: 6:12
